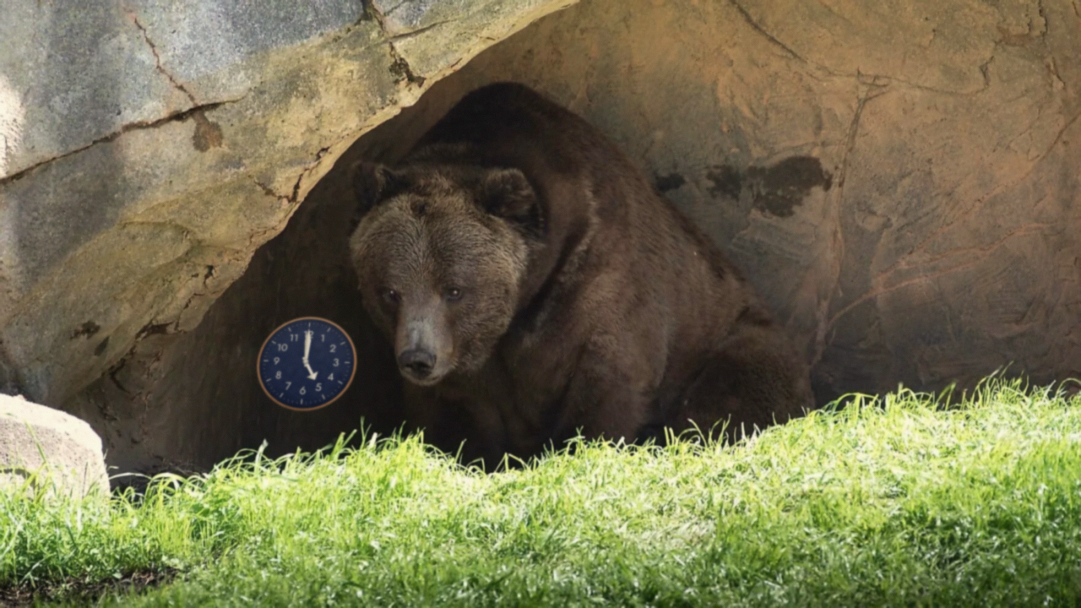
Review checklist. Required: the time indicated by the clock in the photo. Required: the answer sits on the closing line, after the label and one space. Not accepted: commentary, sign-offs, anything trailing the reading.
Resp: 5:00
